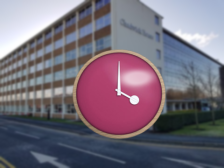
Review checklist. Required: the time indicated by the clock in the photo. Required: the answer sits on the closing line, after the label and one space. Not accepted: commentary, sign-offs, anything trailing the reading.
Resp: 4:00
